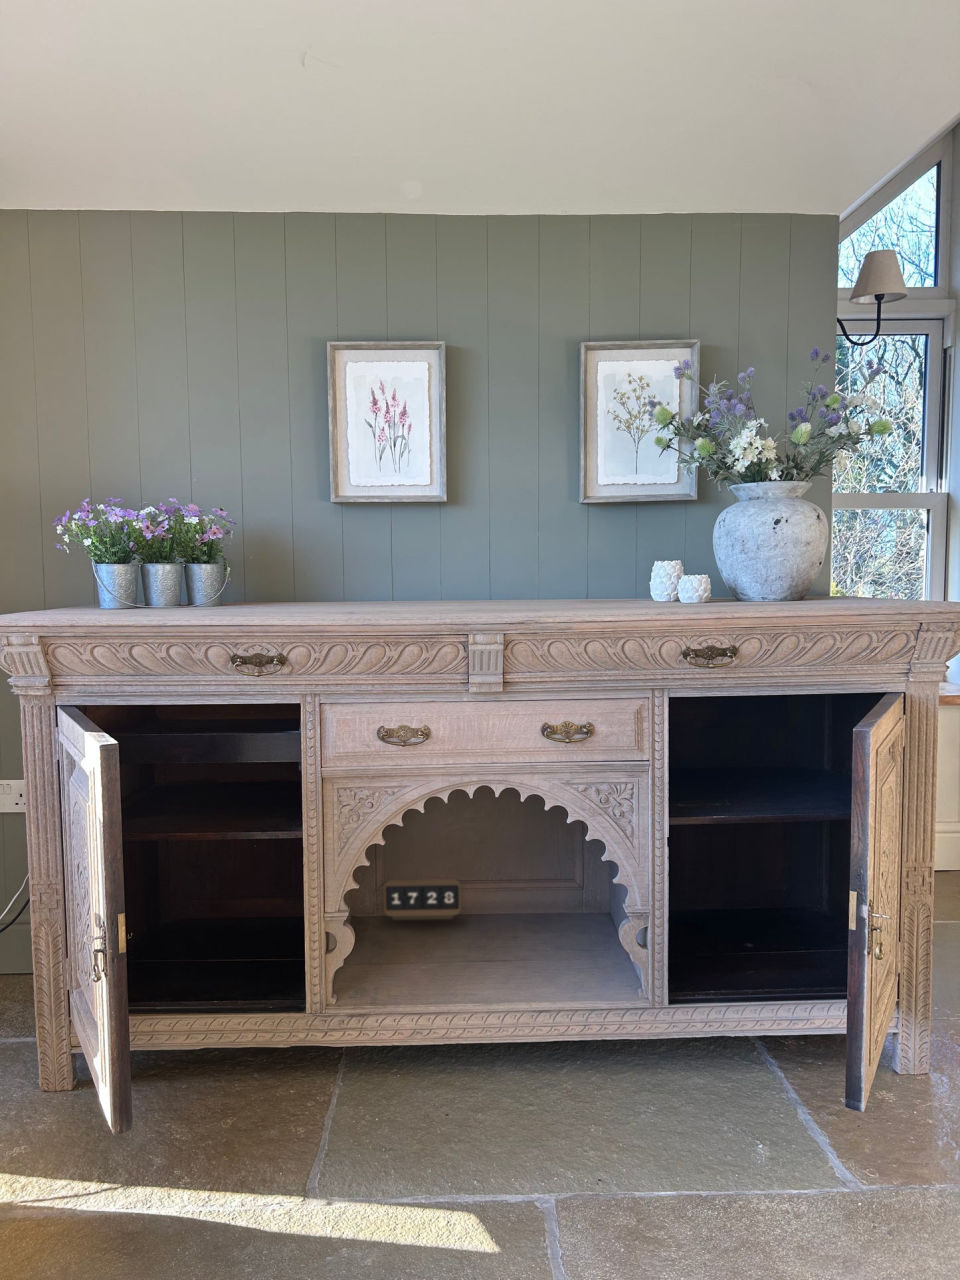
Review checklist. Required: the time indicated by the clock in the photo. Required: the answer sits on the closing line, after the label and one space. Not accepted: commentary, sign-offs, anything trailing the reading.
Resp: 17:28
